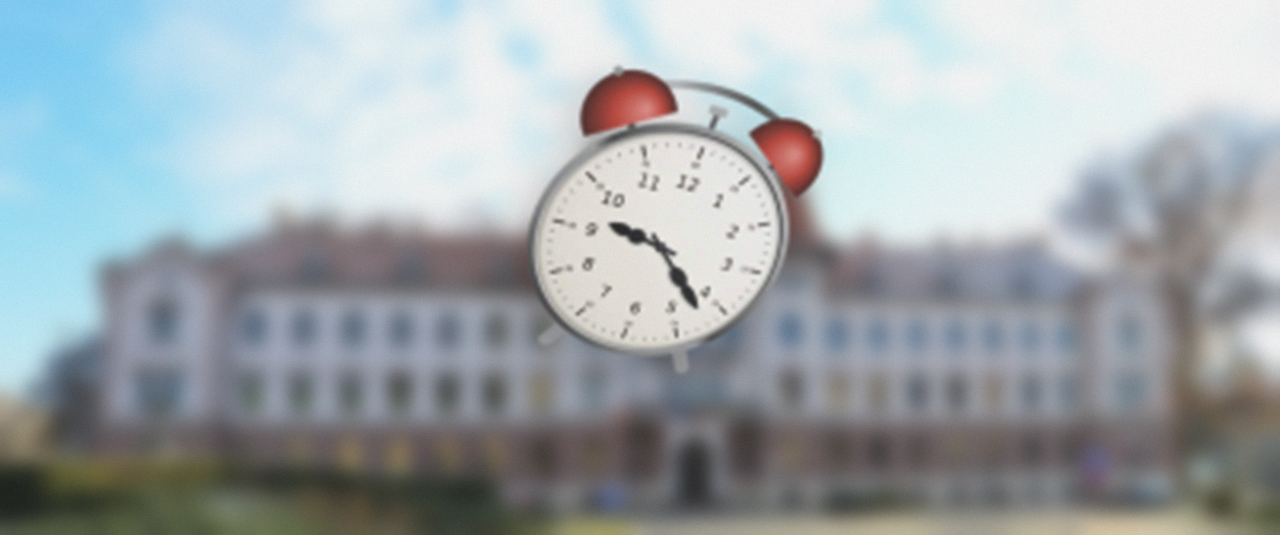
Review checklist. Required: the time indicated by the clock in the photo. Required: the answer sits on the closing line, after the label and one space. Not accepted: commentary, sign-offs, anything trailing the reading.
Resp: 9:22
